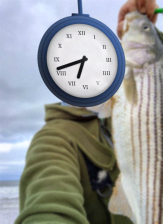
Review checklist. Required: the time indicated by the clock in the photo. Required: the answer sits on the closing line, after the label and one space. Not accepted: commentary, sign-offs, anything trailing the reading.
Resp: 6:42
